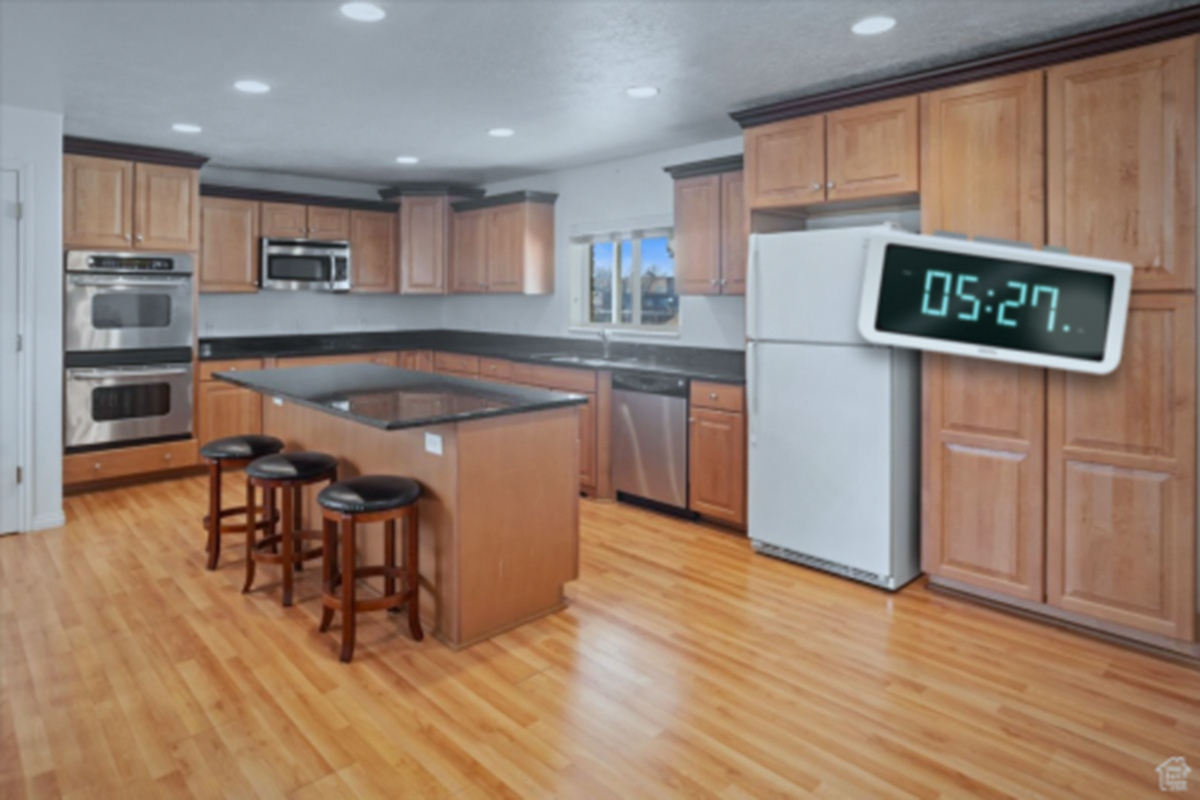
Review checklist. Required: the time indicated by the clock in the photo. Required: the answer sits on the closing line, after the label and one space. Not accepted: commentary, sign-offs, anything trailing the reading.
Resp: 5:27
